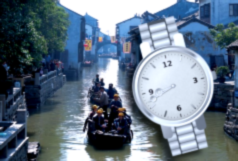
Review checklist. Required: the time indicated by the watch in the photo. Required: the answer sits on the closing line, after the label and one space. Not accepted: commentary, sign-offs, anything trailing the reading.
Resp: 8:42
